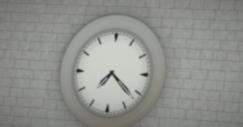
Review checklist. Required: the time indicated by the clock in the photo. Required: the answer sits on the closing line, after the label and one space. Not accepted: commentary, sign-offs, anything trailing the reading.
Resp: 7:22
